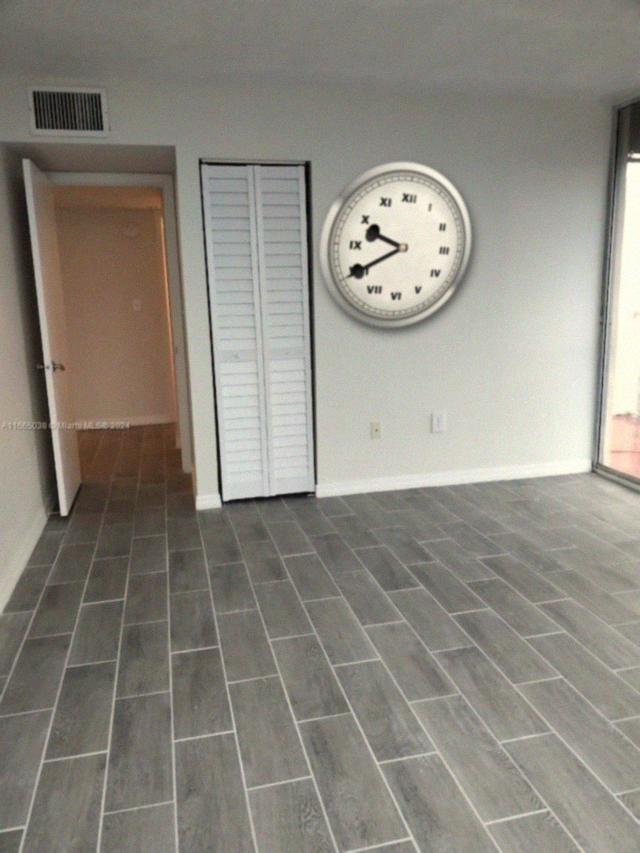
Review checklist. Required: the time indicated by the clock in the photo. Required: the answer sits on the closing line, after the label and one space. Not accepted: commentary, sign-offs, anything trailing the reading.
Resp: 9:40
